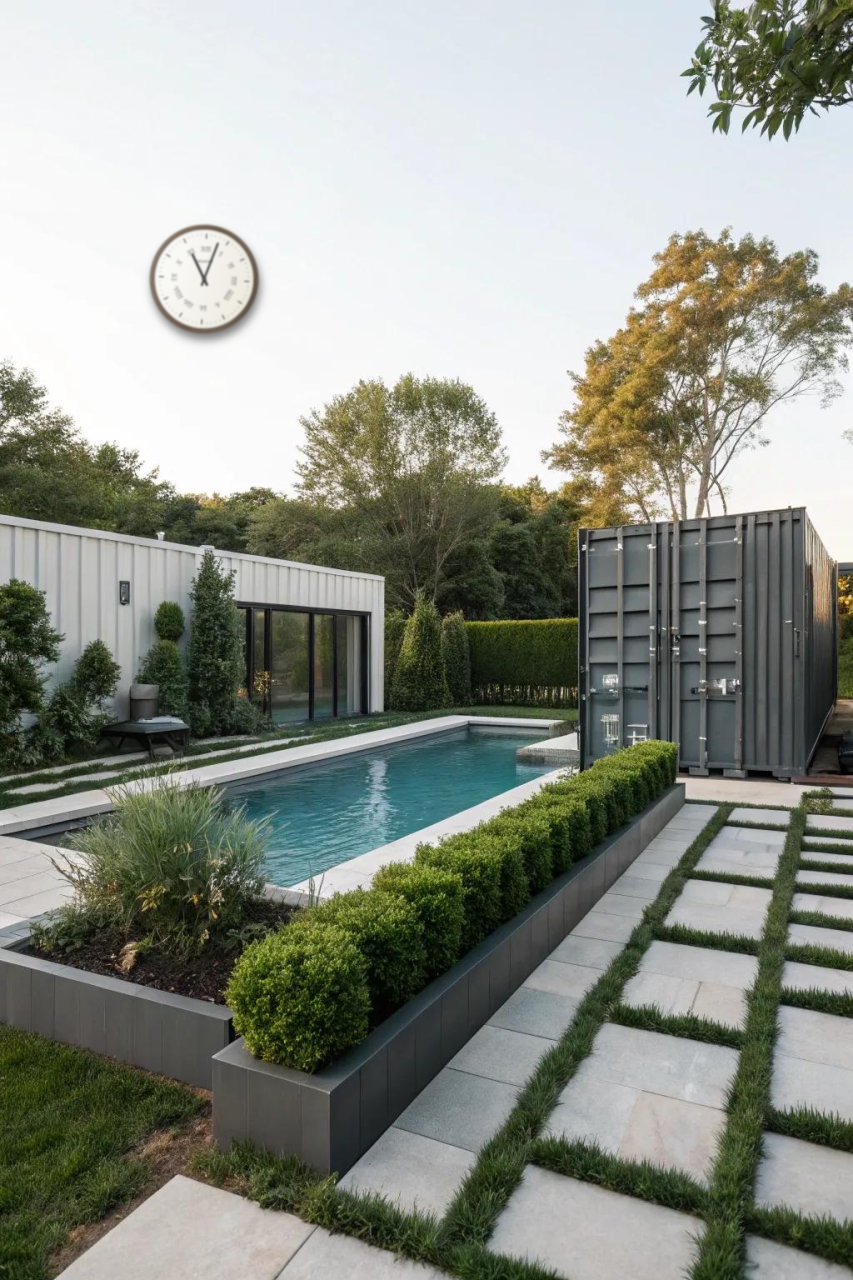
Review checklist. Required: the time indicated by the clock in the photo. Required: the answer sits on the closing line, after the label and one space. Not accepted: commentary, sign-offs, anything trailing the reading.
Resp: 11:03
